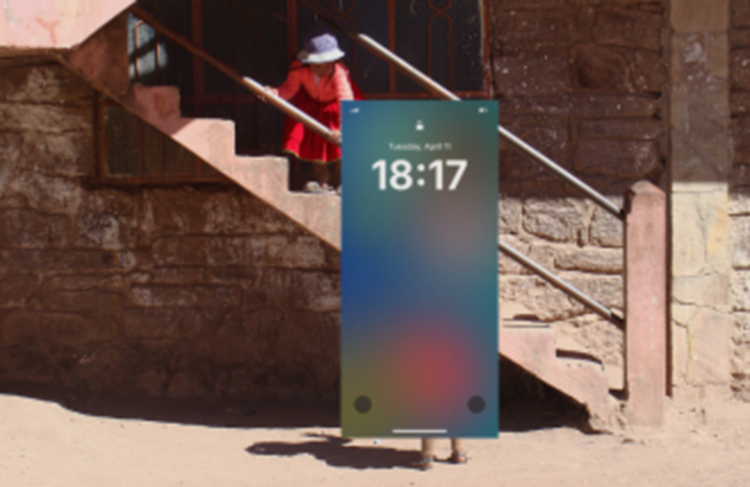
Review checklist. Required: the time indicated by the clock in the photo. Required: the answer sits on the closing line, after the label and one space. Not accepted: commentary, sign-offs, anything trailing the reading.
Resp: 18:17
